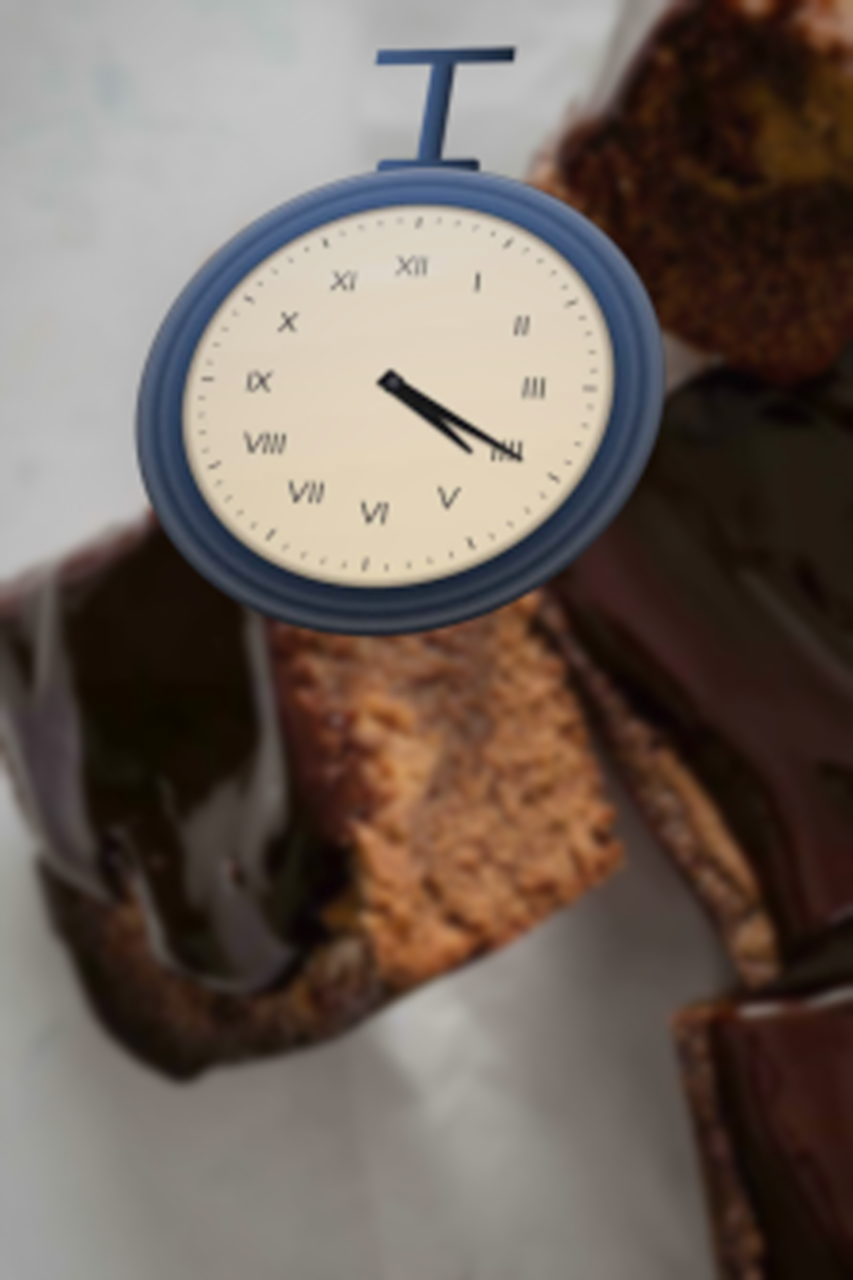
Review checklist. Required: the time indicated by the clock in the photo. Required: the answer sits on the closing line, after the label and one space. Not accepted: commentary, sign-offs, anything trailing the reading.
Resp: 4:20
